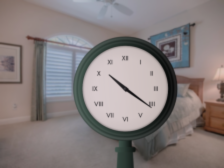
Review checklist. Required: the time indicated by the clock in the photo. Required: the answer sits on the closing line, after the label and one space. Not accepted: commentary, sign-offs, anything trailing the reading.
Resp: 10:21
